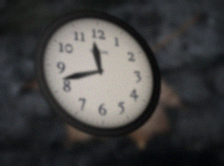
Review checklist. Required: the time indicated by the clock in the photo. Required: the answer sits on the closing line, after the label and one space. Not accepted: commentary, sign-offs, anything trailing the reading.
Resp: 11:42
